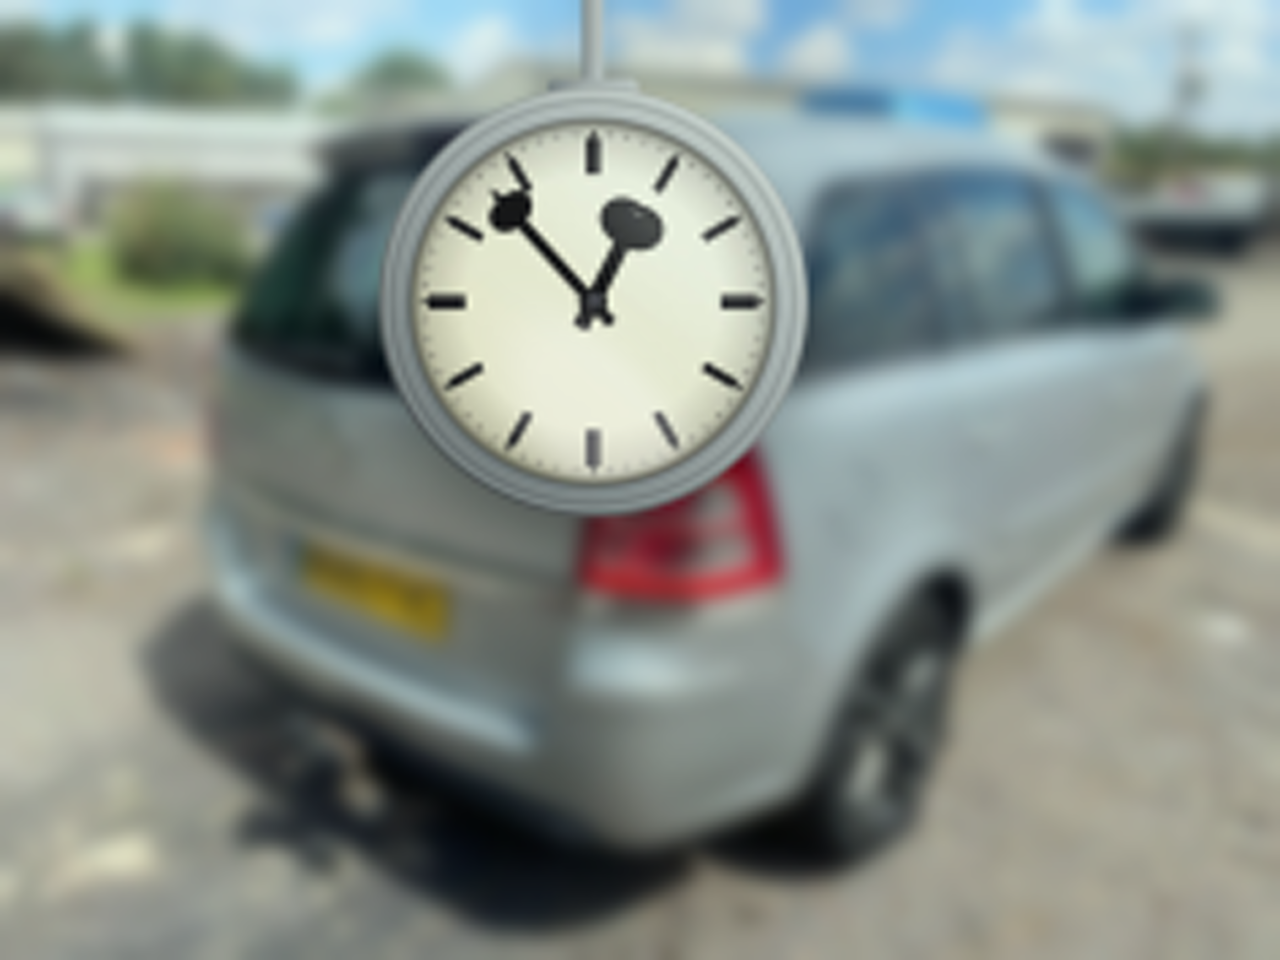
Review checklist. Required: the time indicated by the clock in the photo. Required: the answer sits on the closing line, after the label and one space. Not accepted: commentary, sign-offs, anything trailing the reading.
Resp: 12:53
